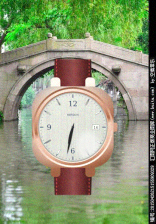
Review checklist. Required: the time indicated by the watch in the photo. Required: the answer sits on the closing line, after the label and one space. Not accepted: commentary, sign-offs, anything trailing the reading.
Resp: 6:32
